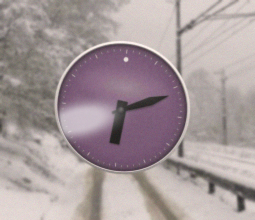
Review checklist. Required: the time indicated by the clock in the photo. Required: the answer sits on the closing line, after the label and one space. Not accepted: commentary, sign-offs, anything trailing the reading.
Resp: 6:11
